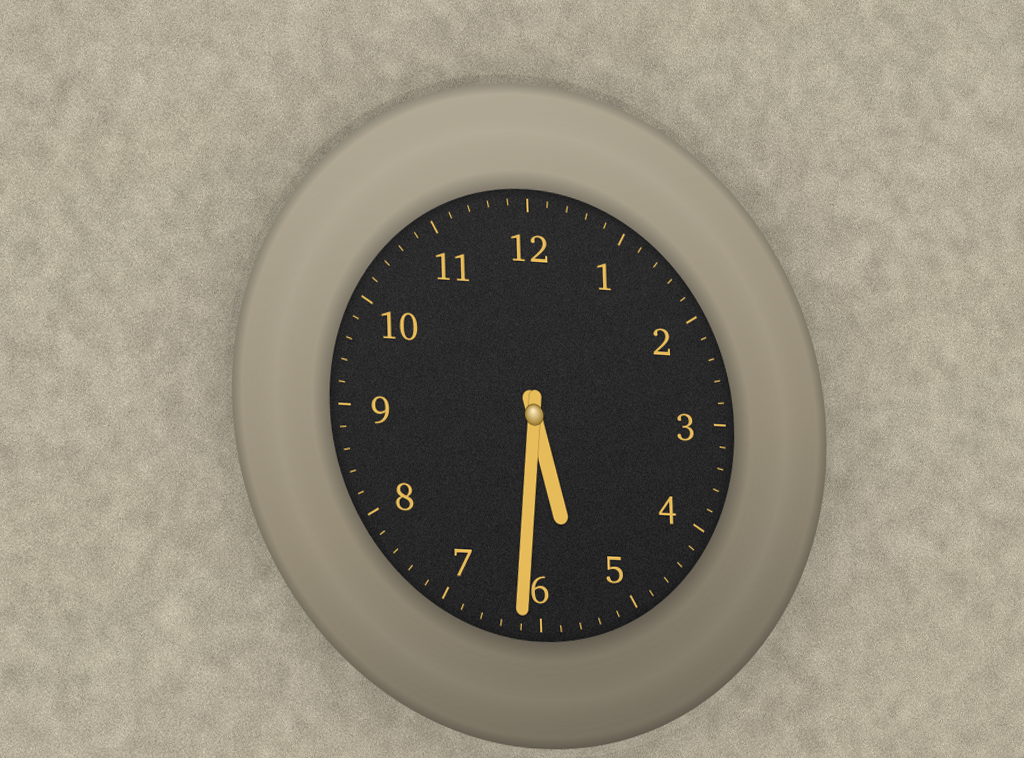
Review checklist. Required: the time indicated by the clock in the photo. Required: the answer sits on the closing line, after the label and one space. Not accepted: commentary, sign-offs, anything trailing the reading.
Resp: 5:31
